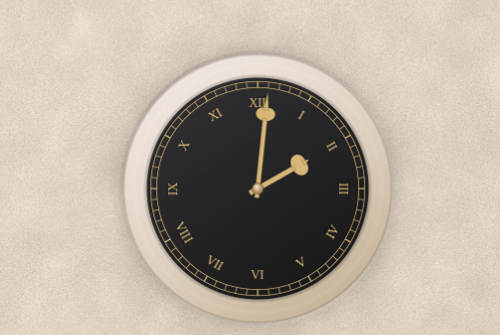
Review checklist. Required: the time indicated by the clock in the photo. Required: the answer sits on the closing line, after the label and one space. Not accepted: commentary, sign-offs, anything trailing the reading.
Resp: 2:01
